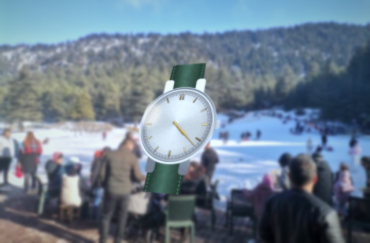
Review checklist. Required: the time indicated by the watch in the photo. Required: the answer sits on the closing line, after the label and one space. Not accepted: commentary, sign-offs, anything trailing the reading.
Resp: 4:22
